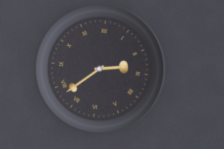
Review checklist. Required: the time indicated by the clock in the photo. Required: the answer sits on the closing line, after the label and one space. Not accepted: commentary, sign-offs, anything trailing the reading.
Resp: 2:38
